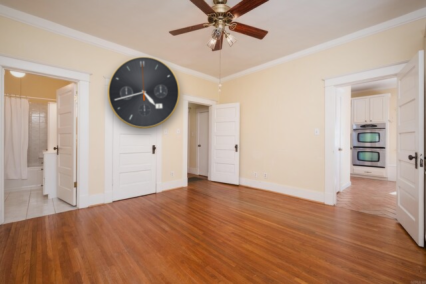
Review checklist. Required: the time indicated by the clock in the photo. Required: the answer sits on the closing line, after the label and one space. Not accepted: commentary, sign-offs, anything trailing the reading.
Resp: 4:43
